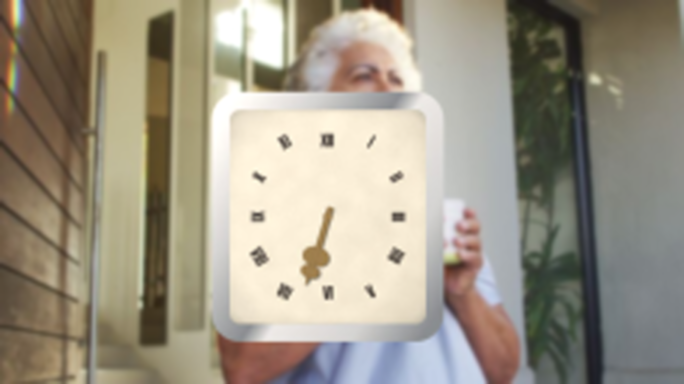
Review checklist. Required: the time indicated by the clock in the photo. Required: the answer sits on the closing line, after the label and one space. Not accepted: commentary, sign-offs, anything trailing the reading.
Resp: 6:33
